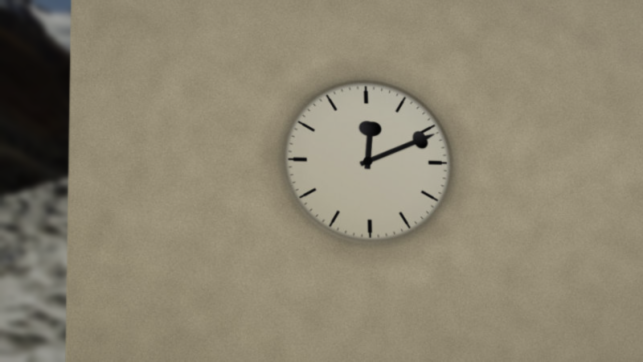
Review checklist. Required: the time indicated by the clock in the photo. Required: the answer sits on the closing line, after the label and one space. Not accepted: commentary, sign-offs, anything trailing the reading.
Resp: 12:11
